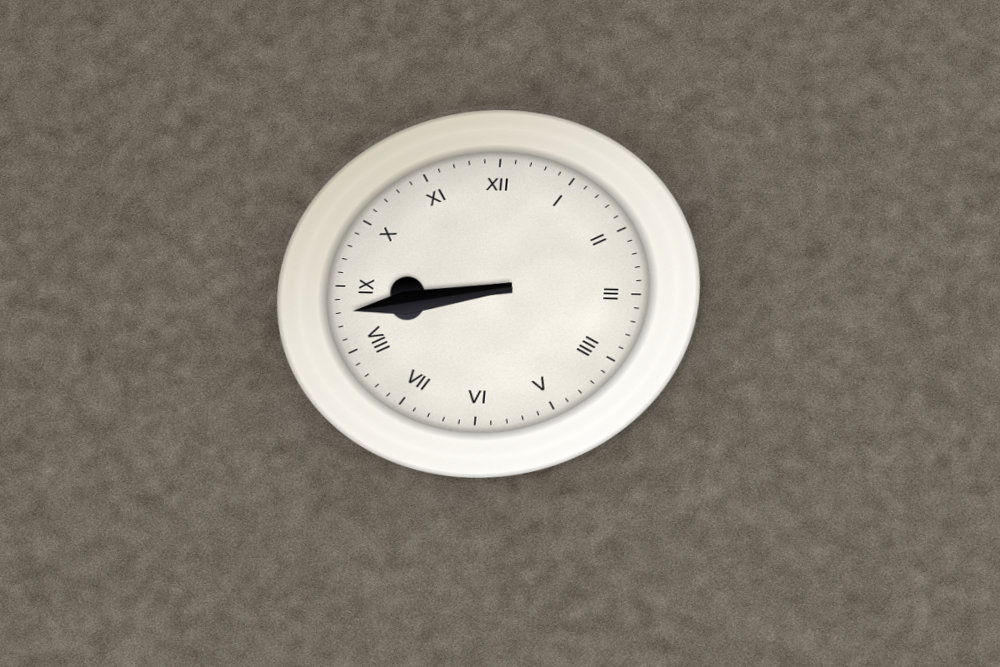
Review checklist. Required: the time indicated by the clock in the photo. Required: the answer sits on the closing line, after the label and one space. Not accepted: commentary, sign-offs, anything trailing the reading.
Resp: 8:43
